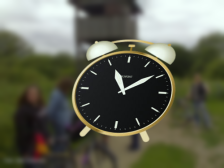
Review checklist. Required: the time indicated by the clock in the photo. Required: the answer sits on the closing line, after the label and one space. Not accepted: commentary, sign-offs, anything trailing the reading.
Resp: 11:09
